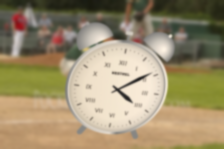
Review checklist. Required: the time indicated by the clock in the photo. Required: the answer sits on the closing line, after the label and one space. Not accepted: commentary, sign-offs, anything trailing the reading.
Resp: 4:09
